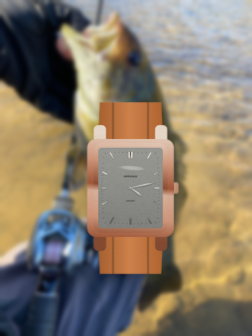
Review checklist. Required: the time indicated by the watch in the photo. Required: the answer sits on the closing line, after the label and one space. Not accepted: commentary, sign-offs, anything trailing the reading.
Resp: 4:13
